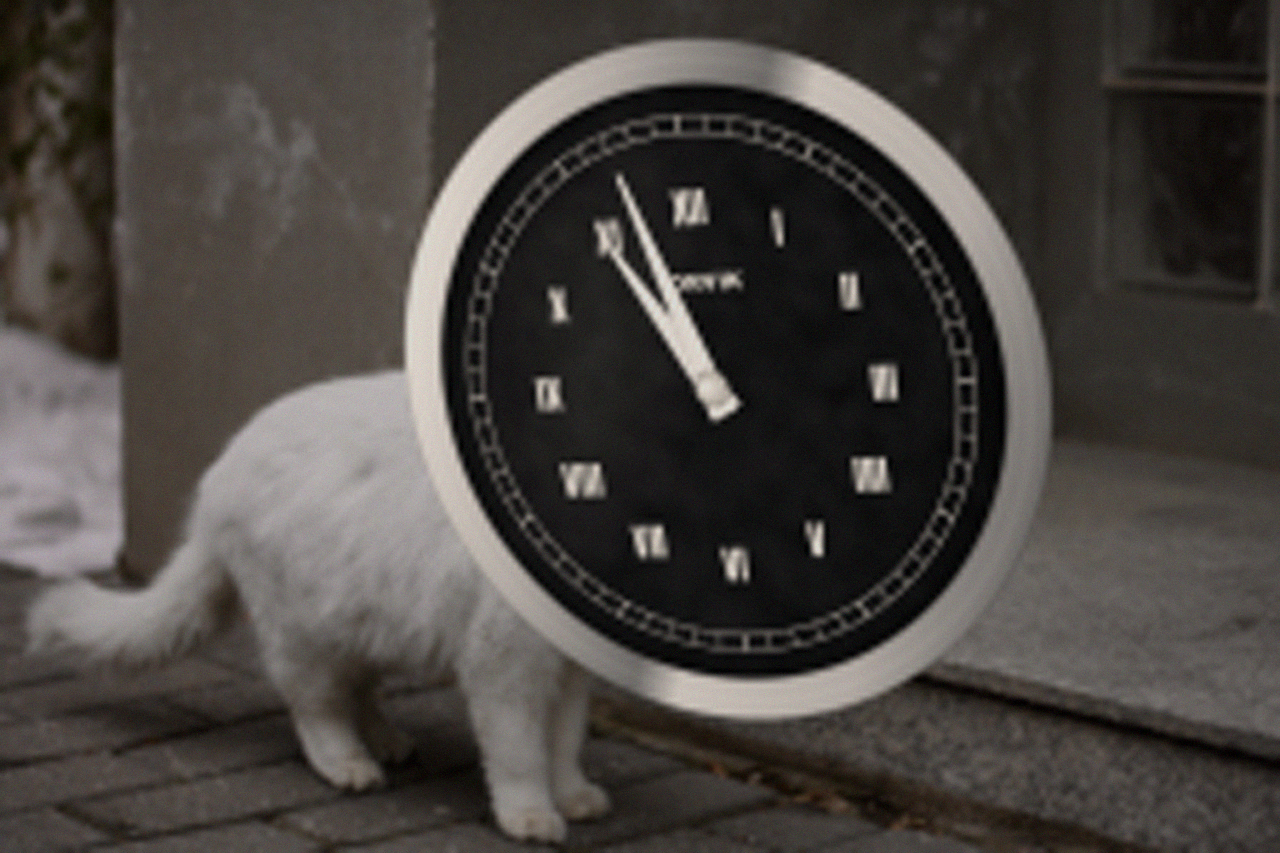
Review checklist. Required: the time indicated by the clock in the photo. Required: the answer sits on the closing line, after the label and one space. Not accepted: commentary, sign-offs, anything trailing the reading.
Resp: 10:57
